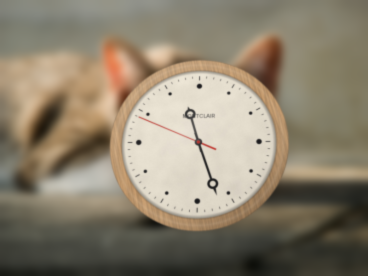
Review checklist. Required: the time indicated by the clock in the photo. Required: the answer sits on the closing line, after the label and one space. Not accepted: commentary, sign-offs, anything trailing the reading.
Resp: 11:26:49
